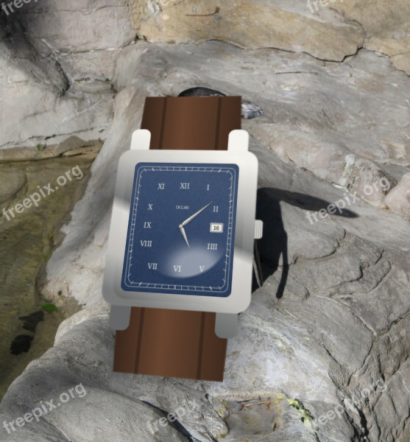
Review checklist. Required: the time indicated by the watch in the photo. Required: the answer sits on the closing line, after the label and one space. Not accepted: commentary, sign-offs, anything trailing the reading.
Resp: 5:08
